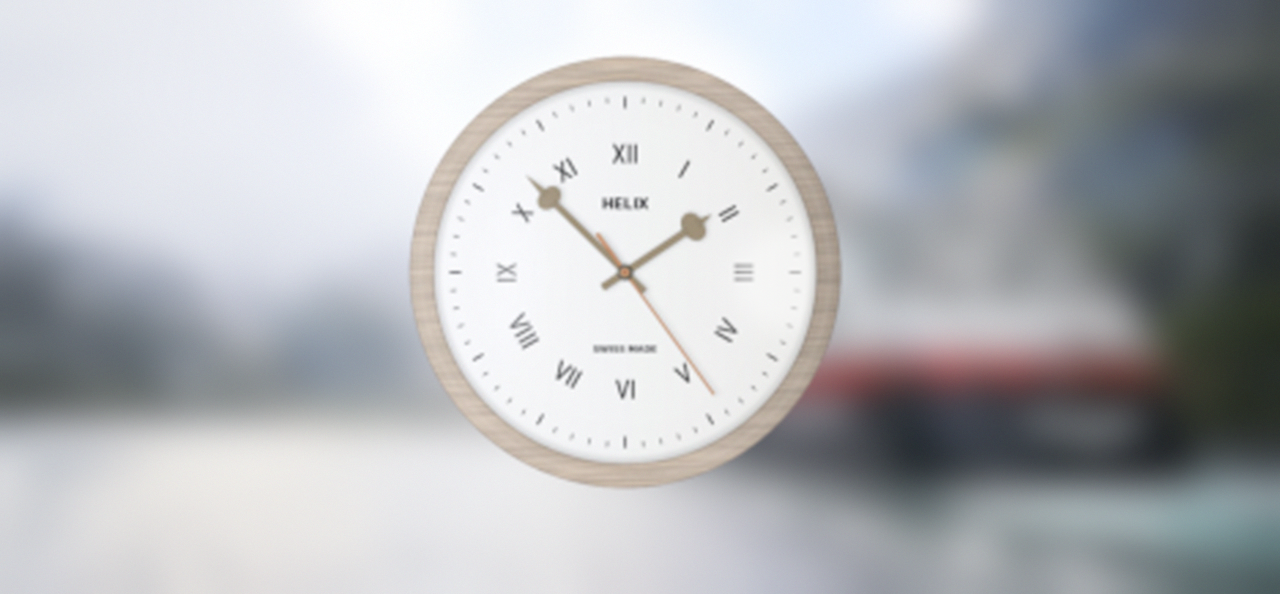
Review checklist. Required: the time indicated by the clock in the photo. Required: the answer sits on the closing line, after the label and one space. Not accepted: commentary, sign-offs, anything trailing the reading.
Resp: 1:52:24
